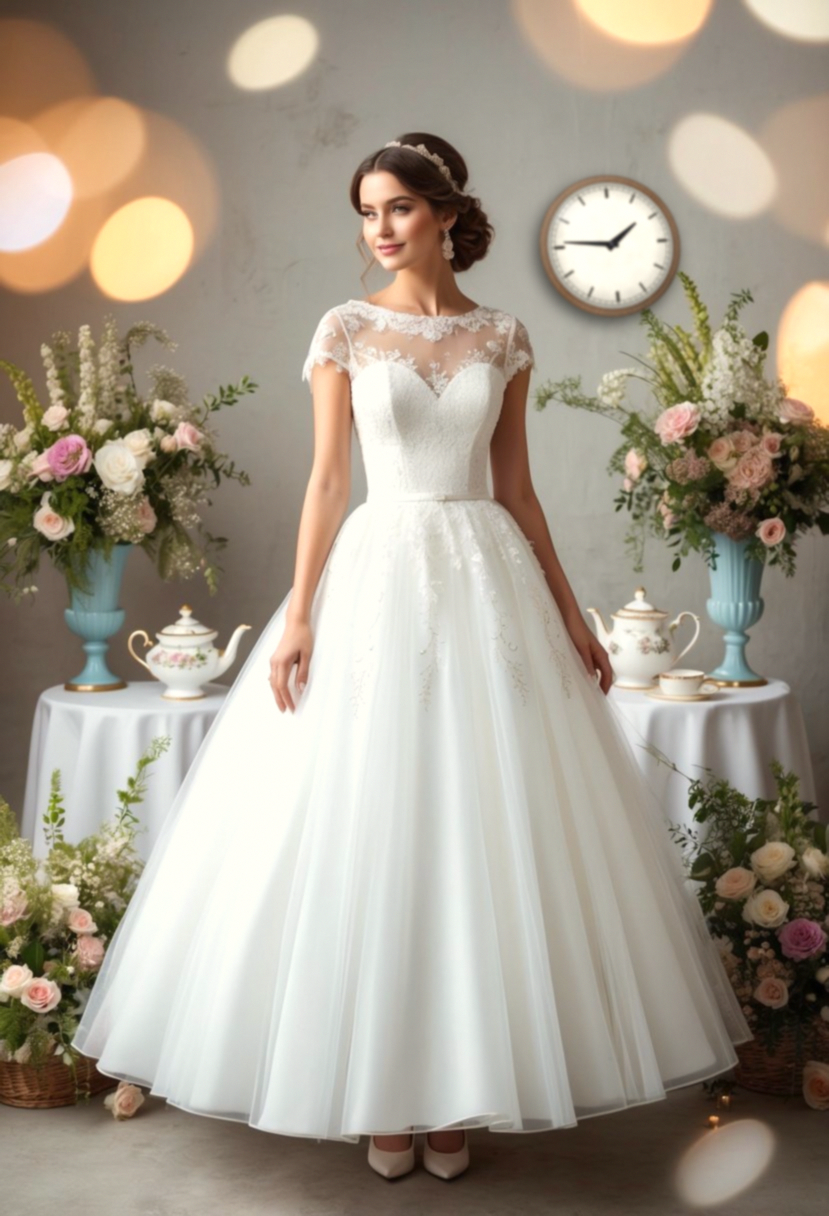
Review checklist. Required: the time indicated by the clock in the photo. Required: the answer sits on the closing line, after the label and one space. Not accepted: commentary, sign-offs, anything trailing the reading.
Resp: 1:46
